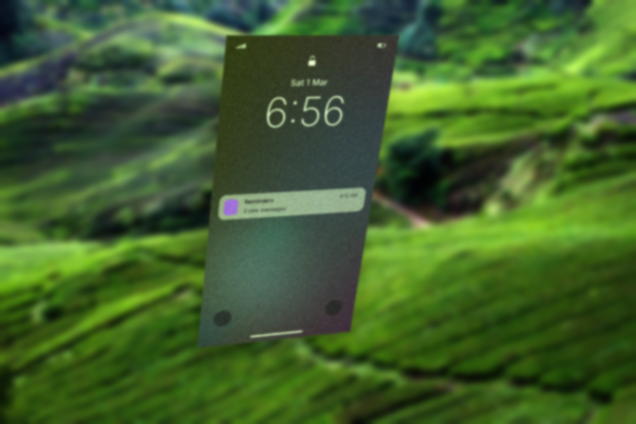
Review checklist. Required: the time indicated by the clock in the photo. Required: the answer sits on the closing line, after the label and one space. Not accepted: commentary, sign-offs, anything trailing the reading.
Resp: 6:56
